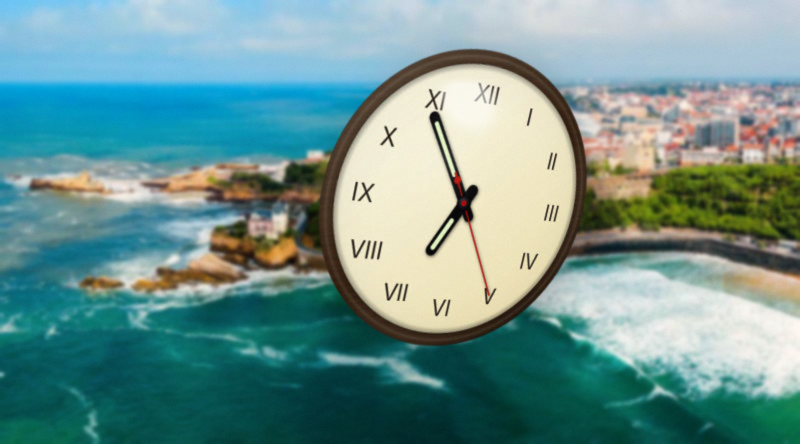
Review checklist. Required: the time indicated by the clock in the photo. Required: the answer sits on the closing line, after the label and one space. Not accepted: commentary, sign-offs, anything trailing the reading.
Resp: 6:54:25
